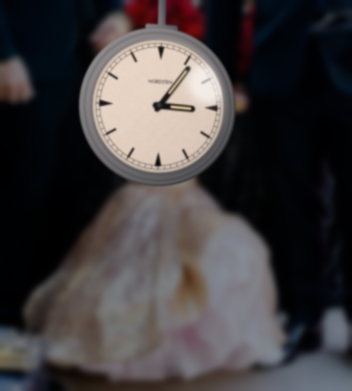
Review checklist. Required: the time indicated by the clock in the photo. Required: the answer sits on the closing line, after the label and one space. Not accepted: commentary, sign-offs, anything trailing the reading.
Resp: 3:06
